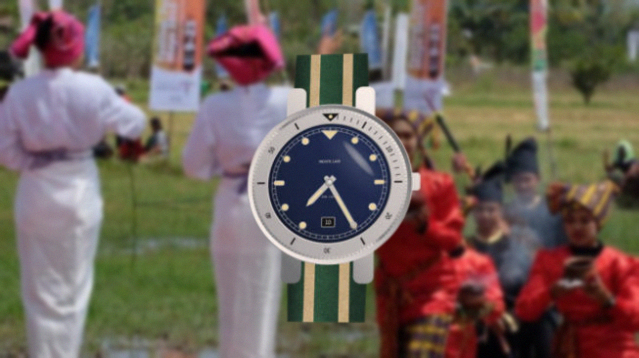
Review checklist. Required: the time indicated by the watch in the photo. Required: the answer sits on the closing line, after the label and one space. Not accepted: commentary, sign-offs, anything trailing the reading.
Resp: 7:25
